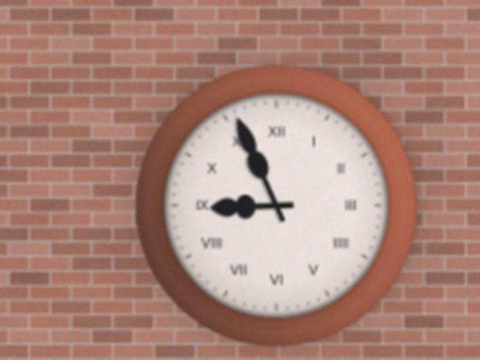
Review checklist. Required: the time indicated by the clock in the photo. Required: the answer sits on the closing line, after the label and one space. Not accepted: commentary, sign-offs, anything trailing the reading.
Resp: 8:56
